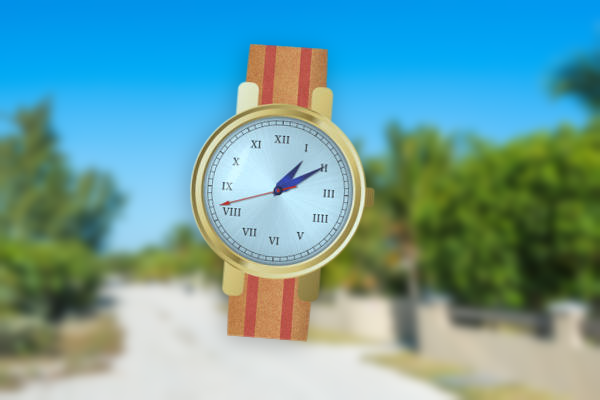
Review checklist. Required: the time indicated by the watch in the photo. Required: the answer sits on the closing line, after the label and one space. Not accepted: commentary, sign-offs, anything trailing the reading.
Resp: 1:09:42
